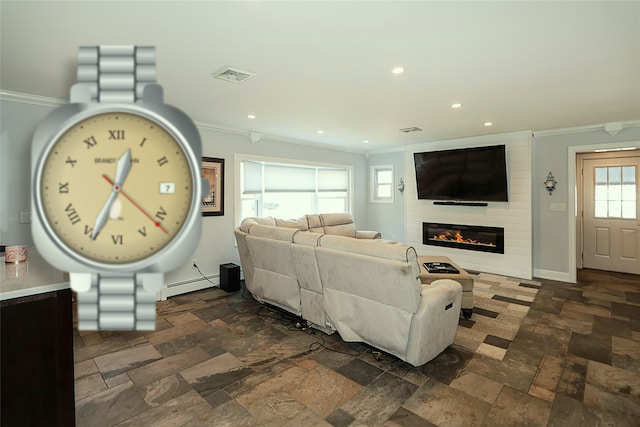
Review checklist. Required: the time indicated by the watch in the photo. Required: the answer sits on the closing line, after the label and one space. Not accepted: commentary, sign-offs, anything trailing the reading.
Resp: 12:34:22
